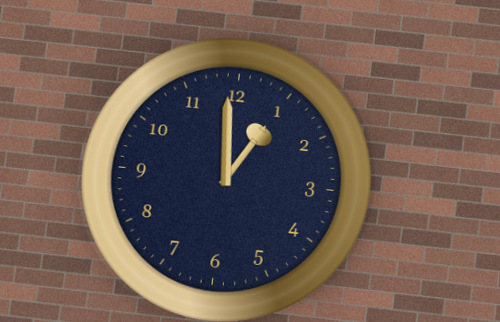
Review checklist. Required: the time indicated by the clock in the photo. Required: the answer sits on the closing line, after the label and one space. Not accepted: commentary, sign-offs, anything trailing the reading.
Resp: 12:59
